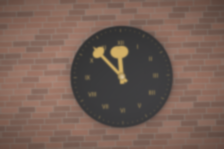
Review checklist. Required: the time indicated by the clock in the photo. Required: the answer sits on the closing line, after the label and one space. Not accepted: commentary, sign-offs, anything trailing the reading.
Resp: 11:53
